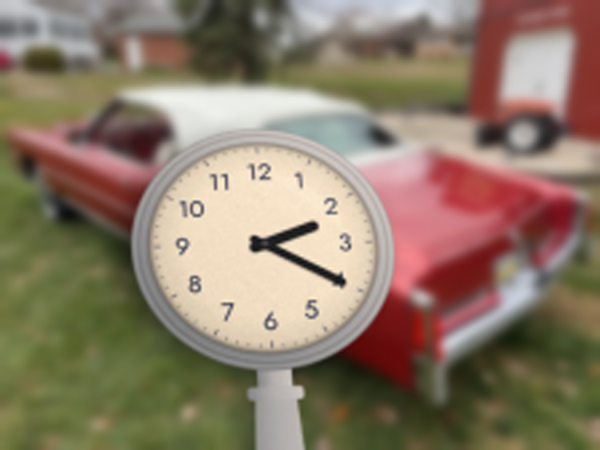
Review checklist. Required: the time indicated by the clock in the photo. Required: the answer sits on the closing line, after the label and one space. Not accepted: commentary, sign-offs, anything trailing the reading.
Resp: 2:20
